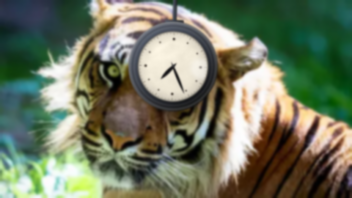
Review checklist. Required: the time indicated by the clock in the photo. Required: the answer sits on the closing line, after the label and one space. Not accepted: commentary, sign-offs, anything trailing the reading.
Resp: 7:26
